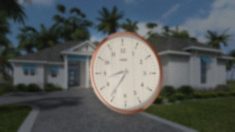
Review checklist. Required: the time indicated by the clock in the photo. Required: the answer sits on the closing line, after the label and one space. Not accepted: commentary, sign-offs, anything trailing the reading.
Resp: 8:36
